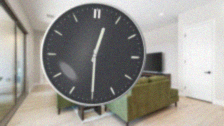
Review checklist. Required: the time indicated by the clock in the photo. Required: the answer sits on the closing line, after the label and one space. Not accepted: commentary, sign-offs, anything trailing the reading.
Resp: 12:30
